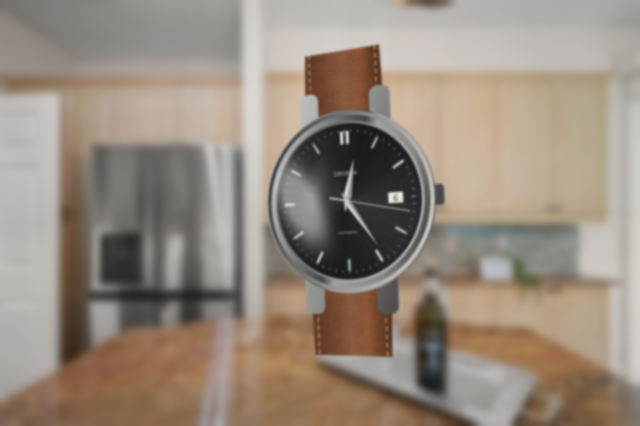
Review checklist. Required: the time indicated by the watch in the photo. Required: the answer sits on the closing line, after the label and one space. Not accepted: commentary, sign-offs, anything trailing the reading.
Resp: 12:24:17
